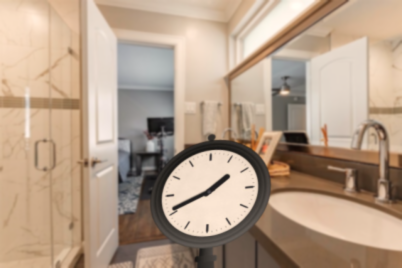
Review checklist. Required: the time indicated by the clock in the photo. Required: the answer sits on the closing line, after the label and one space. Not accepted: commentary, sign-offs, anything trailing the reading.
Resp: 1:41
